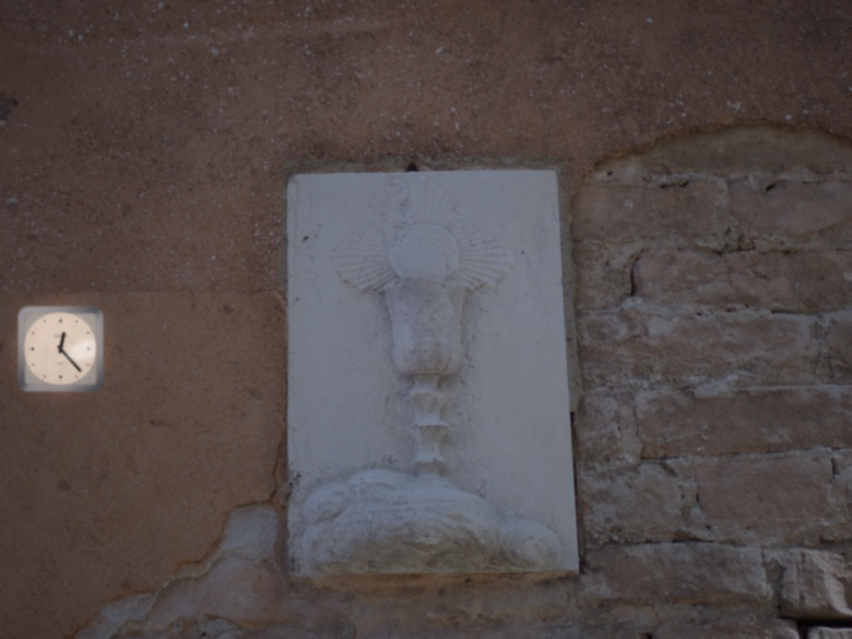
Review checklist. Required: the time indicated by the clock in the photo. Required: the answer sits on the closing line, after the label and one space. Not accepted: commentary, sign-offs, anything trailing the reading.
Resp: 12:23
